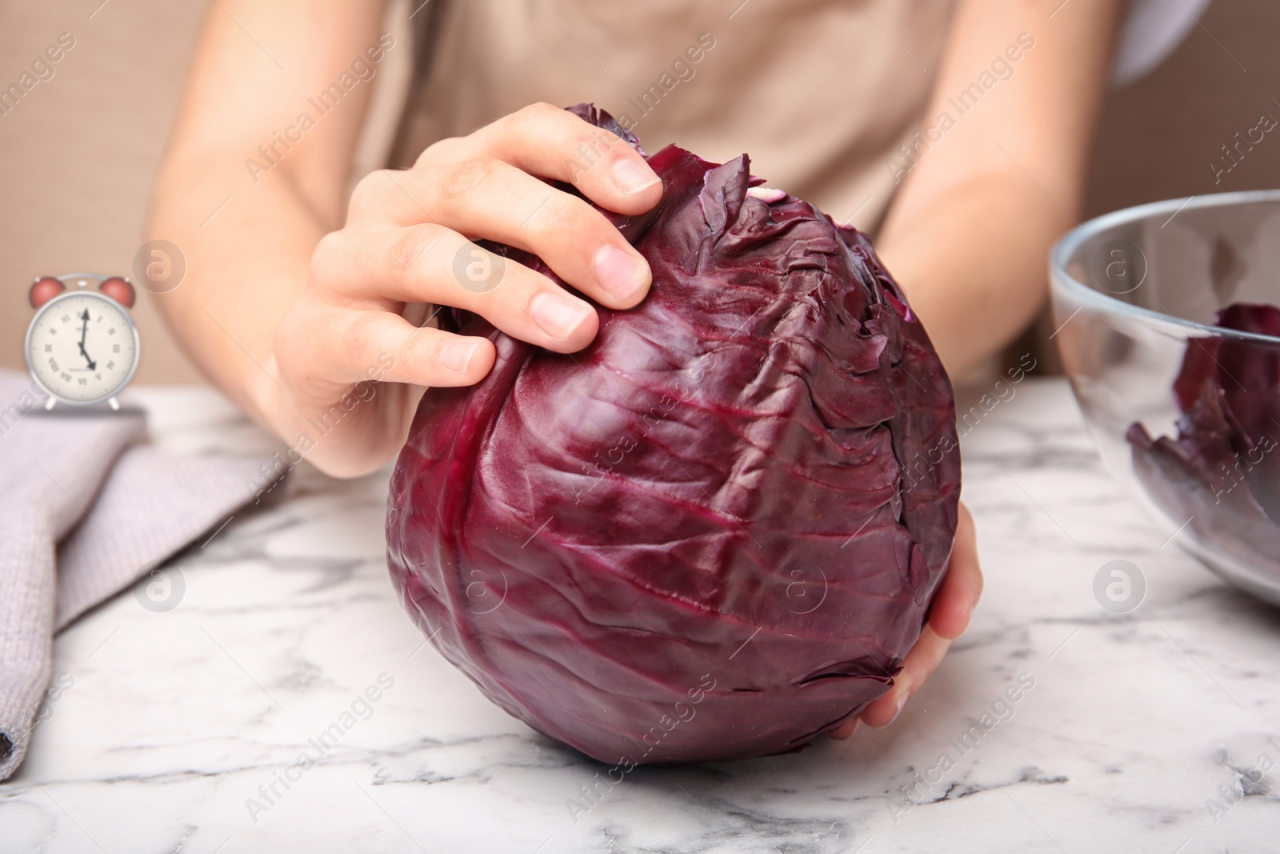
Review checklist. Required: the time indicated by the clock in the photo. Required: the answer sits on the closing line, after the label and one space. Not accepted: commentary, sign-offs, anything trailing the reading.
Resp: 5:01
